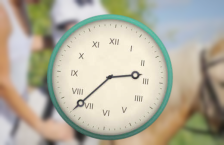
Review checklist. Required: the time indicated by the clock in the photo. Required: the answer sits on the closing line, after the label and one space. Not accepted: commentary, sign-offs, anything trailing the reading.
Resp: 2:37
